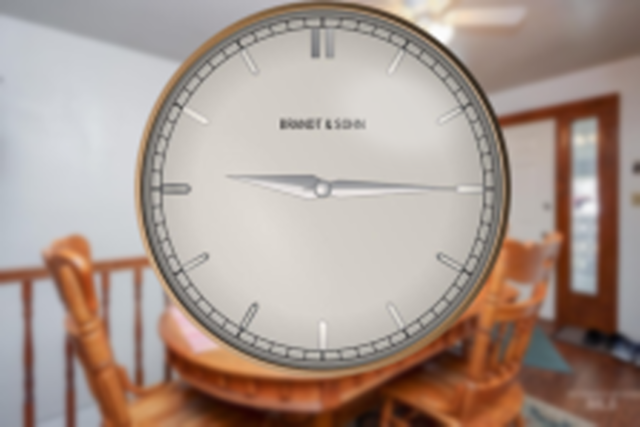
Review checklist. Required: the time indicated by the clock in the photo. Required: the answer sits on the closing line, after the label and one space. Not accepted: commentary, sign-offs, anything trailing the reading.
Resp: 9:15
